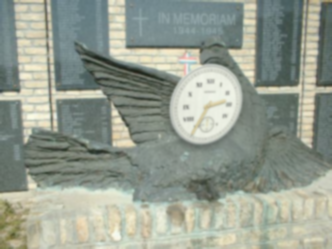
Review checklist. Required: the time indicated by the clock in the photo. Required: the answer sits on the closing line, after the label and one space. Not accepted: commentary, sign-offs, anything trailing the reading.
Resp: 2:35
